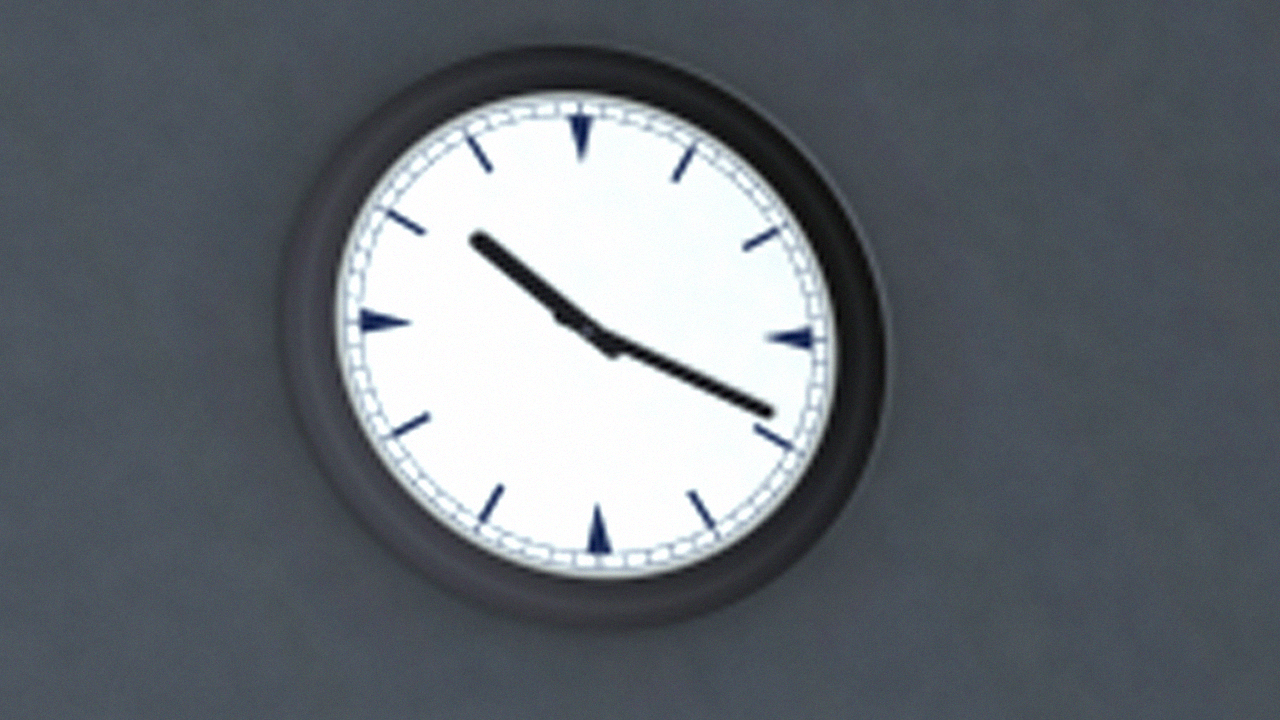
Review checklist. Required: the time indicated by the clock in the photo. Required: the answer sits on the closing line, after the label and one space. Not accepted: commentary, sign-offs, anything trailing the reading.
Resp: 10:19
